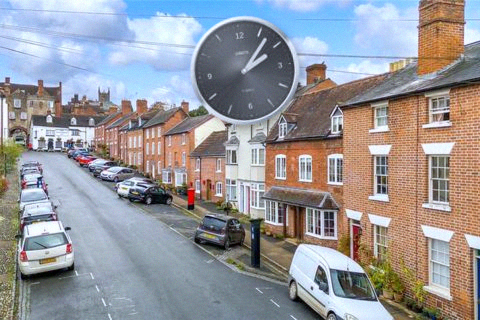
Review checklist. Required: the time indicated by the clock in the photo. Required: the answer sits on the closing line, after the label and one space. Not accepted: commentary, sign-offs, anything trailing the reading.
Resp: 2:07
